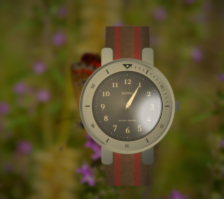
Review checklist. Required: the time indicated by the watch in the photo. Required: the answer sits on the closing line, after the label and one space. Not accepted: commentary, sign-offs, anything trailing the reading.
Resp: 1:05
